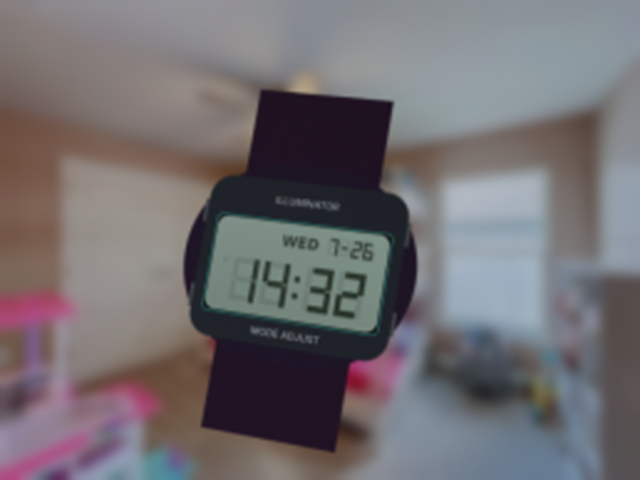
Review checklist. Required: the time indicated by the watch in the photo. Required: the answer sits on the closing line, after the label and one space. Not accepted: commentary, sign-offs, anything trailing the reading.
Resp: 14:32
